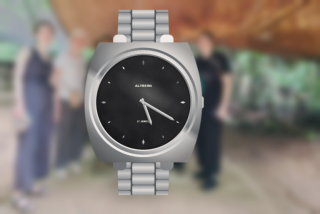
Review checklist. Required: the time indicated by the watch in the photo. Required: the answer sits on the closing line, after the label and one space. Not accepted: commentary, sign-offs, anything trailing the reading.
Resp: 5:20
